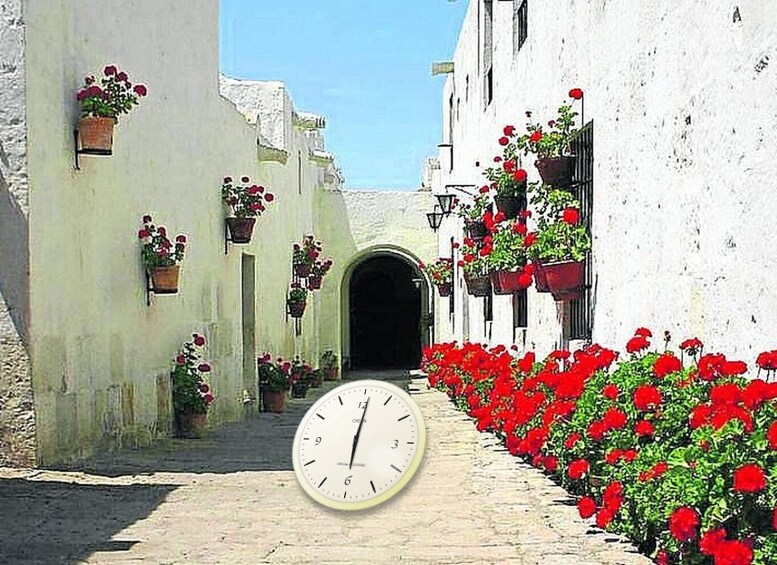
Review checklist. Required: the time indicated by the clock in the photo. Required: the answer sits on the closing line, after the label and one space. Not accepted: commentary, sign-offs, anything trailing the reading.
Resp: 6:01
